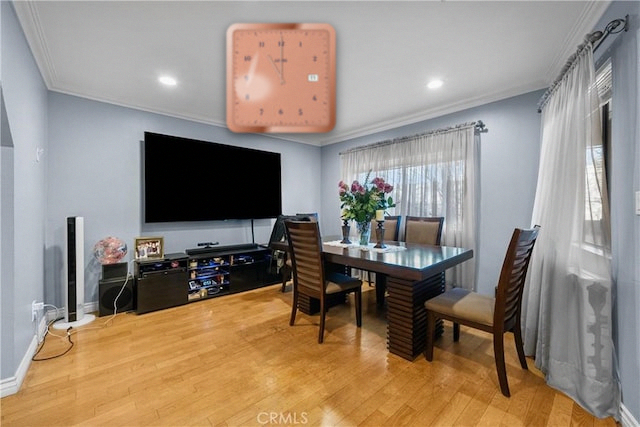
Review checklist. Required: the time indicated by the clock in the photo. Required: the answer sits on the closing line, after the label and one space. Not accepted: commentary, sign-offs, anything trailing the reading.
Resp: 11:00
